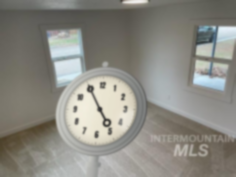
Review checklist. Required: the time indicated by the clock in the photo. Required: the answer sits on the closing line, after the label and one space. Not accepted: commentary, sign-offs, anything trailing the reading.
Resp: 4:55
